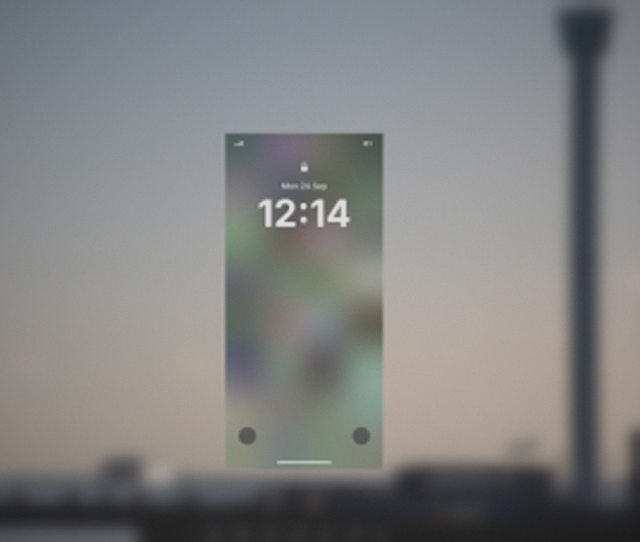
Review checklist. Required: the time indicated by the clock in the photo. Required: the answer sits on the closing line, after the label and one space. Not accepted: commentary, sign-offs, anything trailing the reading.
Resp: 12:14
